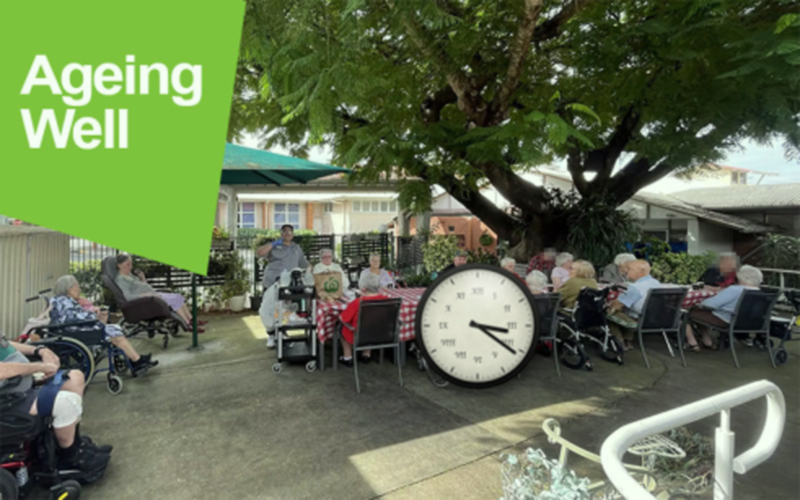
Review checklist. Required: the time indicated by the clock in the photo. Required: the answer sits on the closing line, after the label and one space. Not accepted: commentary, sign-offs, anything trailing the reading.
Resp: 3:21
